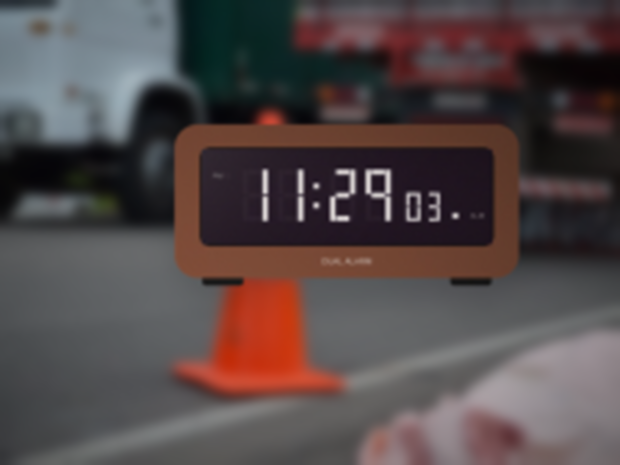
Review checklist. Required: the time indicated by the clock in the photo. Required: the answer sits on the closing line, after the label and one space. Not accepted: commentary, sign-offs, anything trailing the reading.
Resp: 11:29:03
